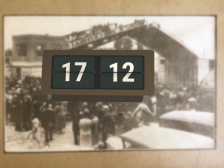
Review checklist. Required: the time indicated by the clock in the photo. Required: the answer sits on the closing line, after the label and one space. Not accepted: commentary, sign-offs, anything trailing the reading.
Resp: 17:12
